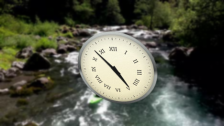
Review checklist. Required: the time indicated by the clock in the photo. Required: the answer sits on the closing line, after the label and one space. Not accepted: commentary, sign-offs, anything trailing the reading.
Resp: 4:53
